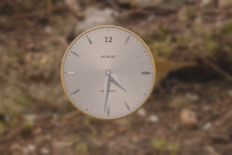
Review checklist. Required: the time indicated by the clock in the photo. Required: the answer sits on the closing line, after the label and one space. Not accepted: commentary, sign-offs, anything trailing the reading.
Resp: 4:31
